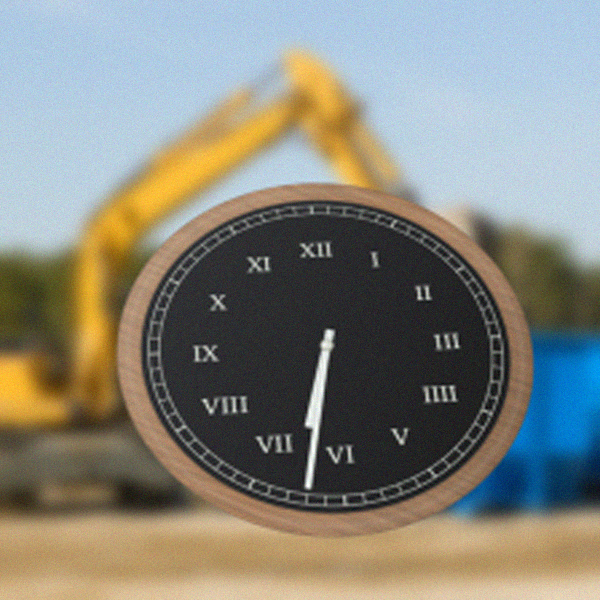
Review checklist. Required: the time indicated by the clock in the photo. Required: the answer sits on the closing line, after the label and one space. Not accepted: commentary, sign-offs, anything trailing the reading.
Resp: 6:32
